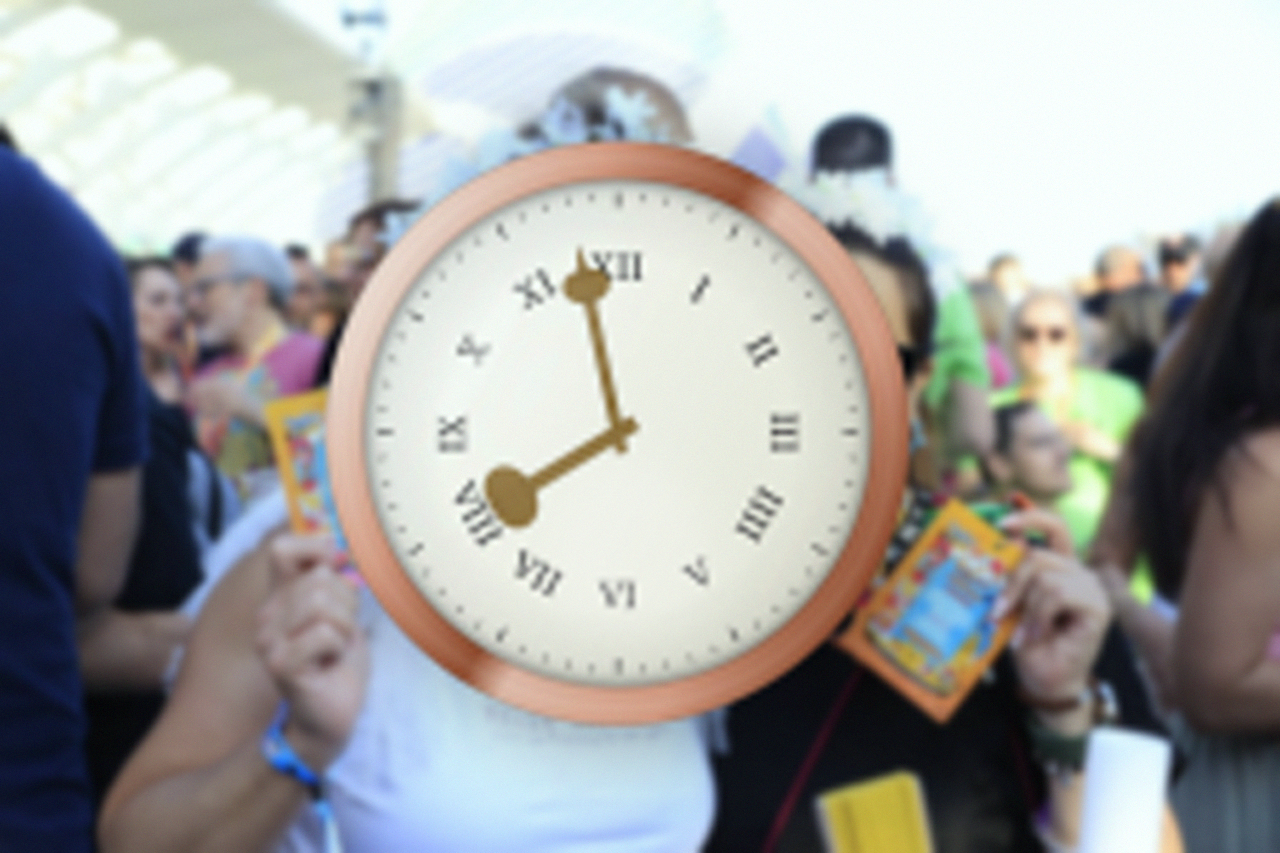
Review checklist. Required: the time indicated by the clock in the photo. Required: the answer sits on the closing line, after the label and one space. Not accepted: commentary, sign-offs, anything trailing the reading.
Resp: 7:58
